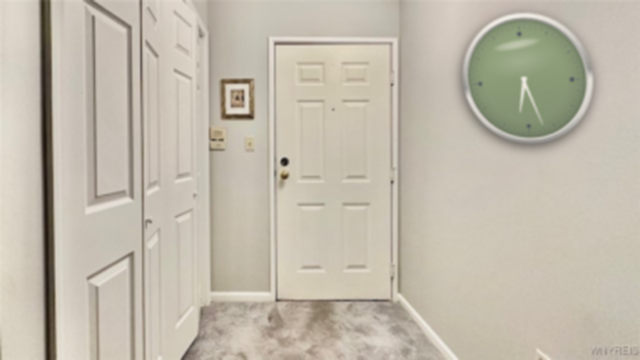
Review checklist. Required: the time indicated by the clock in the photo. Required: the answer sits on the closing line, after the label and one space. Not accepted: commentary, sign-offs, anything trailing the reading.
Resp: 6:27
